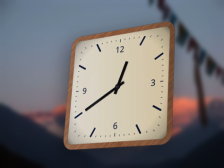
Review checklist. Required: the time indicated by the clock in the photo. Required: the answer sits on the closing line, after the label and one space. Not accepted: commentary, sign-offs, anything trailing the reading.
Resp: 12:40
